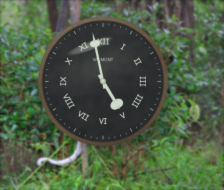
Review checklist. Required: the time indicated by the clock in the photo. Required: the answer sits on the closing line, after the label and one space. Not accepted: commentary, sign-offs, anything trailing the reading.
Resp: 4:58
